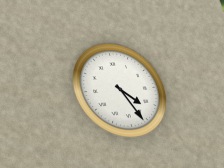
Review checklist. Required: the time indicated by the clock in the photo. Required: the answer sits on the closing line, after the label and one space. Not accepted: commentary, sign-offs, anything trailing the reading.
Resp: 4:26
